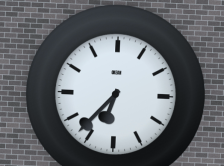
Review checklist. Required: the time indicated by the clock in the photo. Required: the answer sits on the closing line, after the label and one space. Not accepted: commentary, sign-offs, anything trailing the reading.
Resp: 6:37
